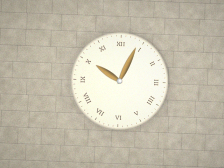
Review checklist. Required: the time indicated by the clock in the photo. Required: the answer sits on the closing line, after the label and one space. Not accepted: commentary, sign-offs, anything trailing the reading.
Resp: 10:04
